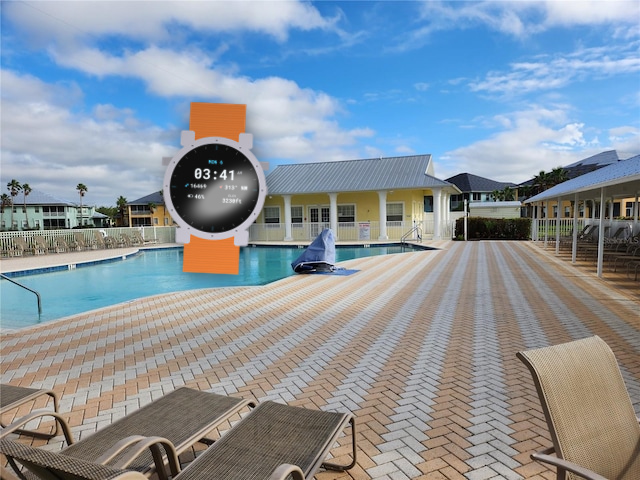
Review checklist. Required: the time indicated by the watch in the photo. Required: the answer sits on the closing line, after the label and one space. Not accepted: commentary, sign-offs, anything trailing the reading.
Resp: 3:41
